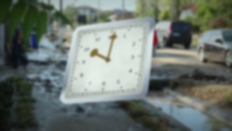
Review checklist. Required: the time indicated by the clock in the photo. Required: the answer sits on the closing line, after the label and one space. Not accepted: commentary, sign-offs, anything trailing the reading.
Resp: 10:01
